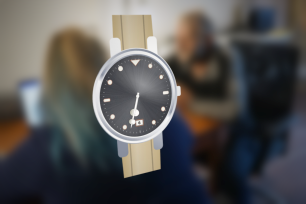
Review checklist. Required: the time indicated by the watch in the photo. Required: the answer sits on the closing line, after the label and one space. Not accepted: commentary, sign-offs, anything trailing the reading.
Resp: 6:33
